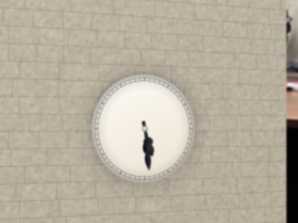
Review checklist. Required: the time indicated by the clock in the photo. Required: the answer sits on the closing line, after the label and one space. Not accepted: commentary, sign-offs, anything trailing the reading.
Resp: 5:29
